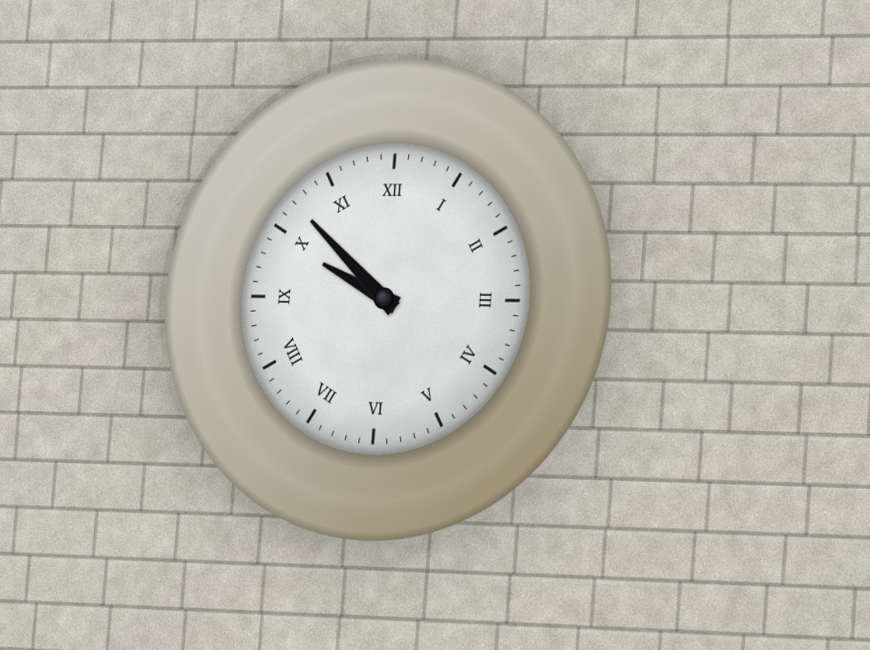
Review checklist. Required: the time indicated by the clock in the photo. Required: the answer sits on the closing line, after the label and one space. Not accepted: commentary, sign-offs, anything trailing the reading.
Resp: 9:52
